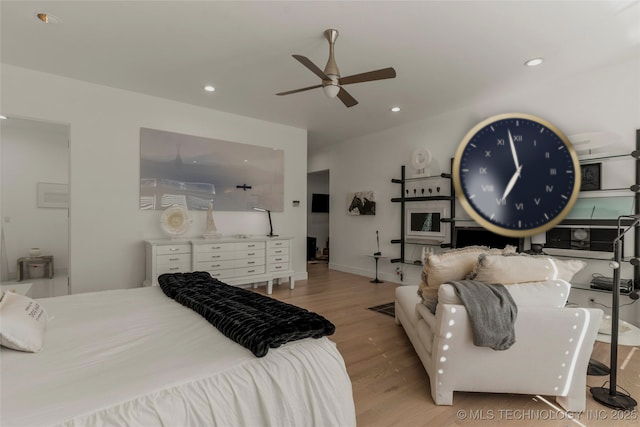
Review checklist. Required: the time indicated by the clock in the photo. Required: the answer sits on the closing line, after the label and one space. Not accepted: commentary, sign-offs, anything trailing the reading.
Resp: 6:58
